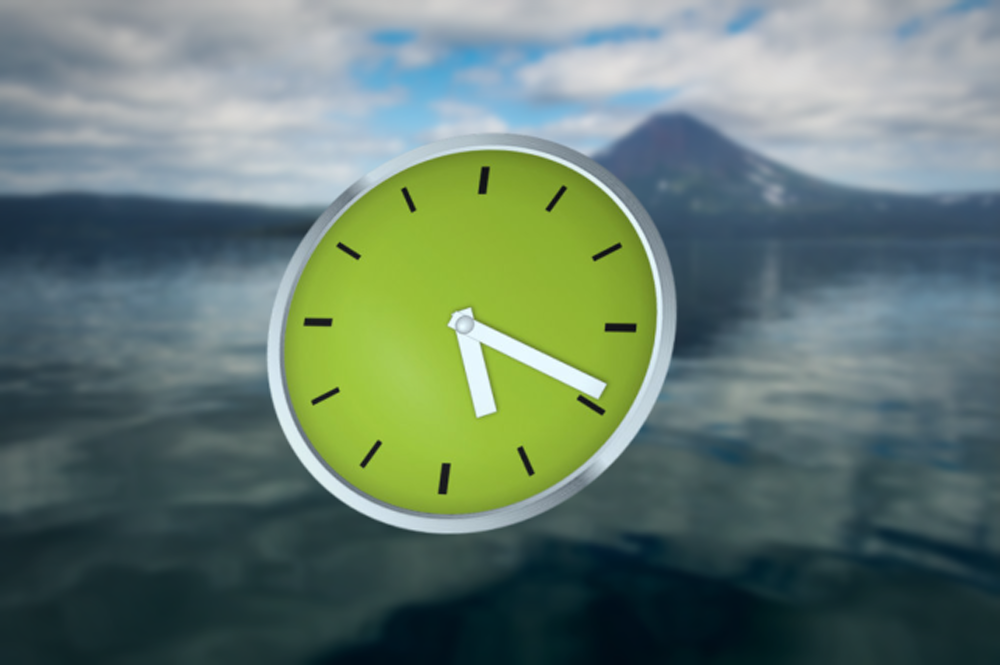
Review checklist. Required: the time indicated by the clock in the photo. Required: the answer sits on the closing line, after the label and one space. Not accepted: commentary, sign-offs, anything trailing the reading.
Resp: 5:19
